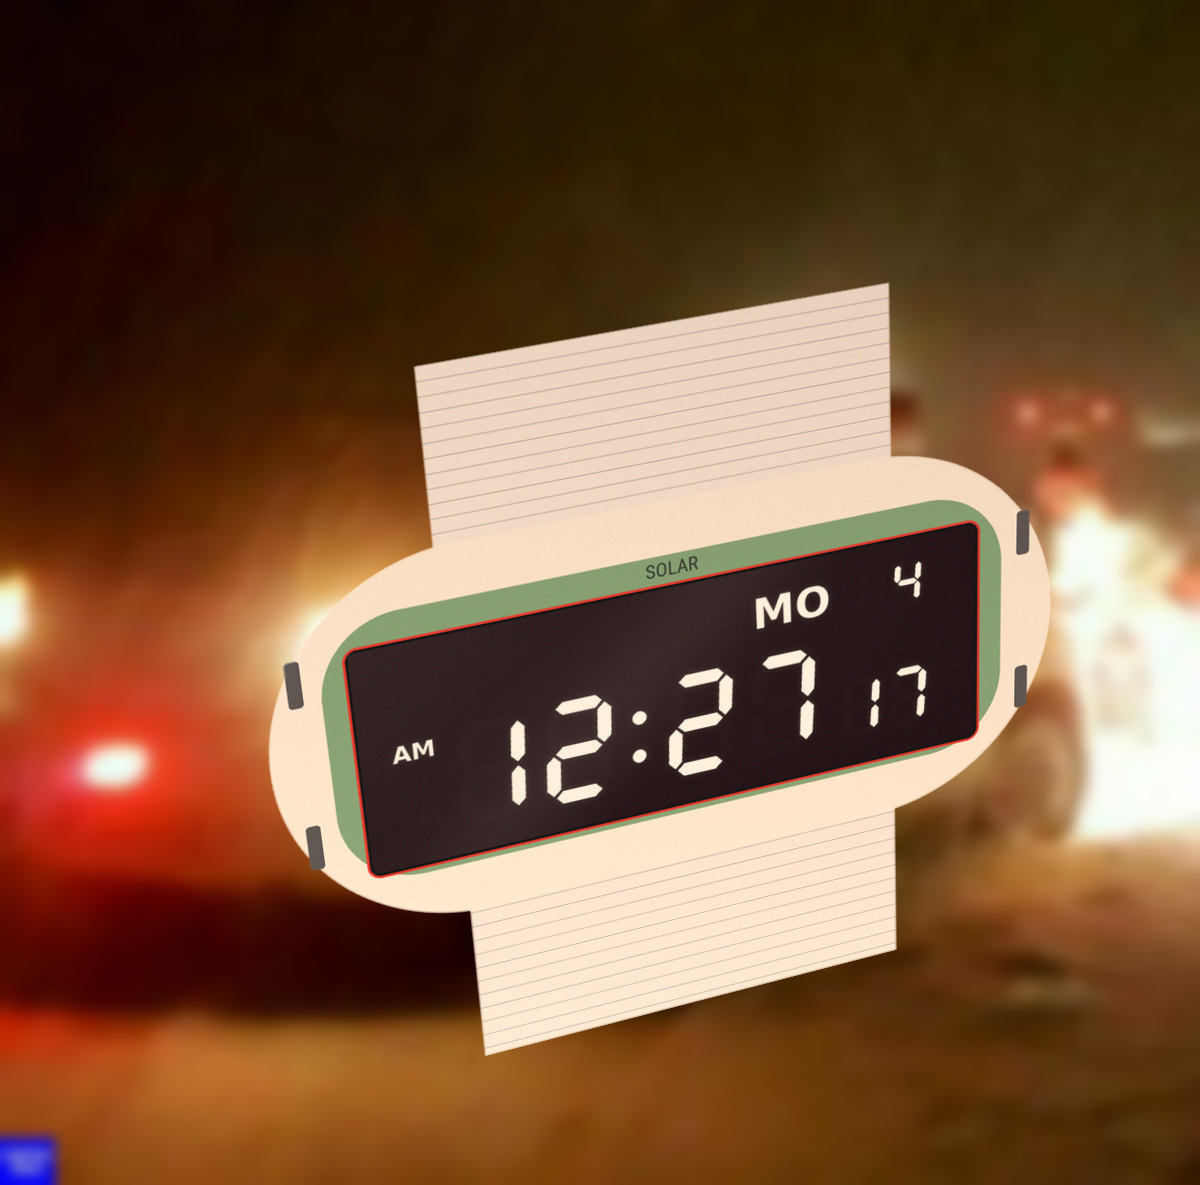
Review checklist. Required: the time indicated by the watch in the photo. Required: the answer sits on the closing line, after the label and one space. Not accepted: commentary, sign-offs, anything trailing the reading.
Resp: 12:27:17
